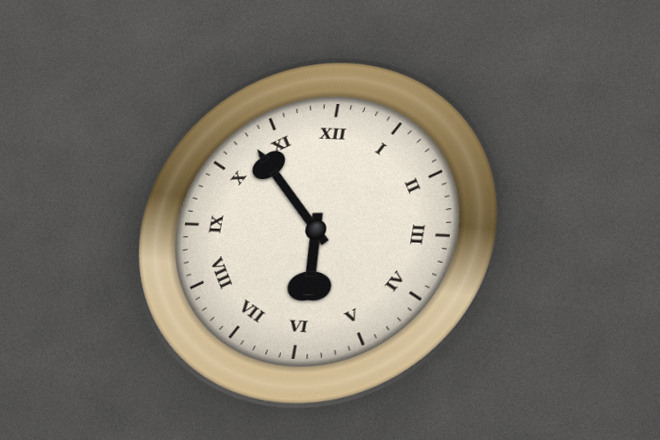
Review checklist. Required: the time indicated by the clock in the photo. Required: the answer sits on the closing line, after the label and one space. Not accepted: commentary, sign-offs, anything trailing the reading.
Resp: 5:53
